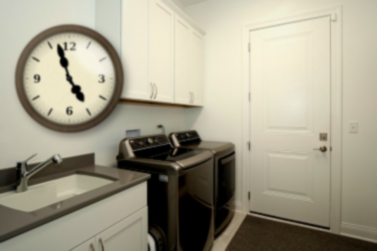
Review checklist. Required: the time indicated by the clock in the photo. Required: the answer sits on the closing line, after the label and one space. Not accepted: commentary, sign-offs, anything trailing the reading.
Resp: 4:57
